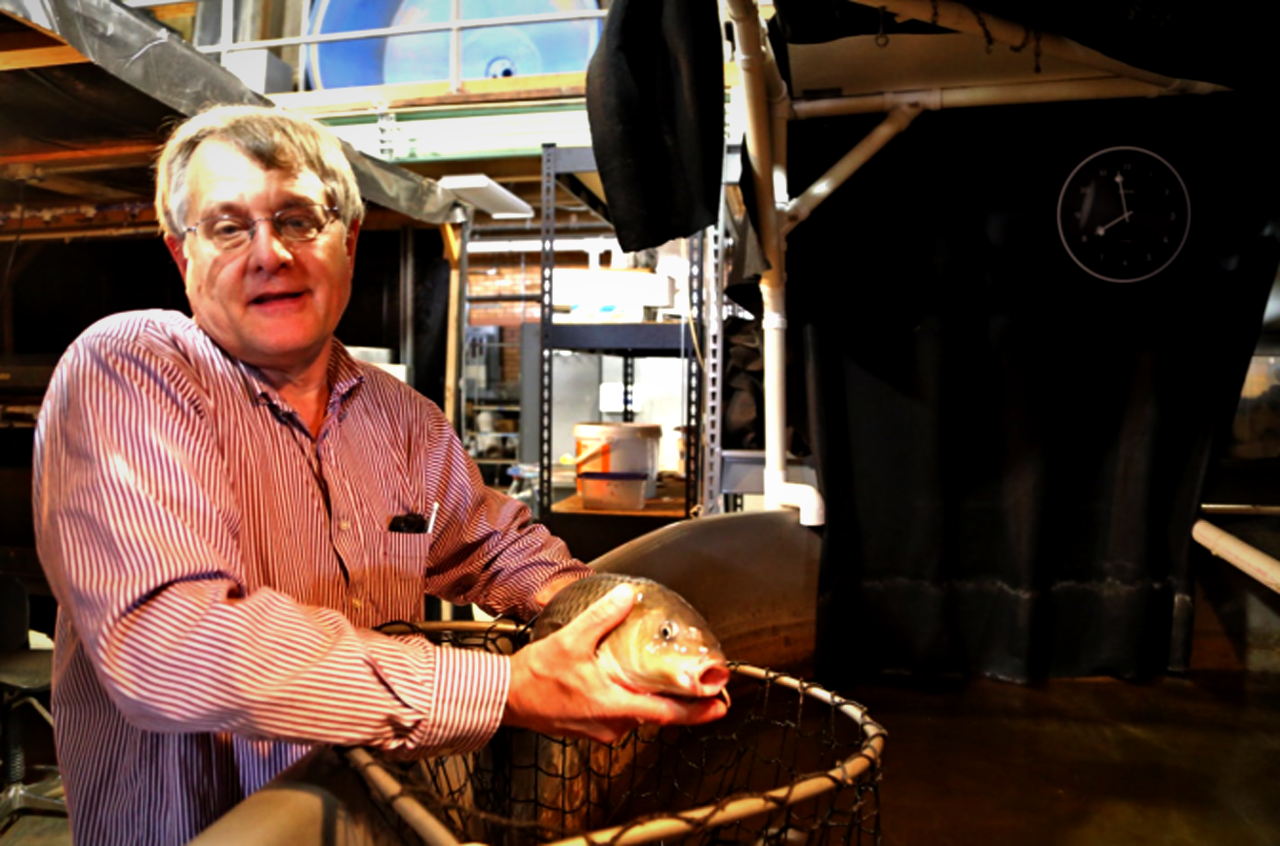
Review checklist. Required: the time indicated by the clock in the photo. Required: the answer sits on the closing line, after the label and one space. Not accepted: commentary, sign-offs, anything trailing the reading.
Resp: 7:58
